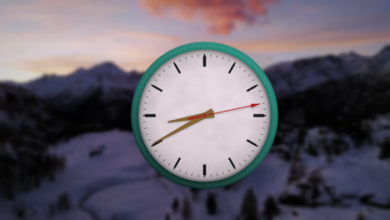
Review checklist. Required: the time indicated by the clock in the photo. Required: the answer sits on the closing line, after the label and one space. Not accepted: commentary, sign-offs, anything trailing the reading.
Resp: 8:40:13
